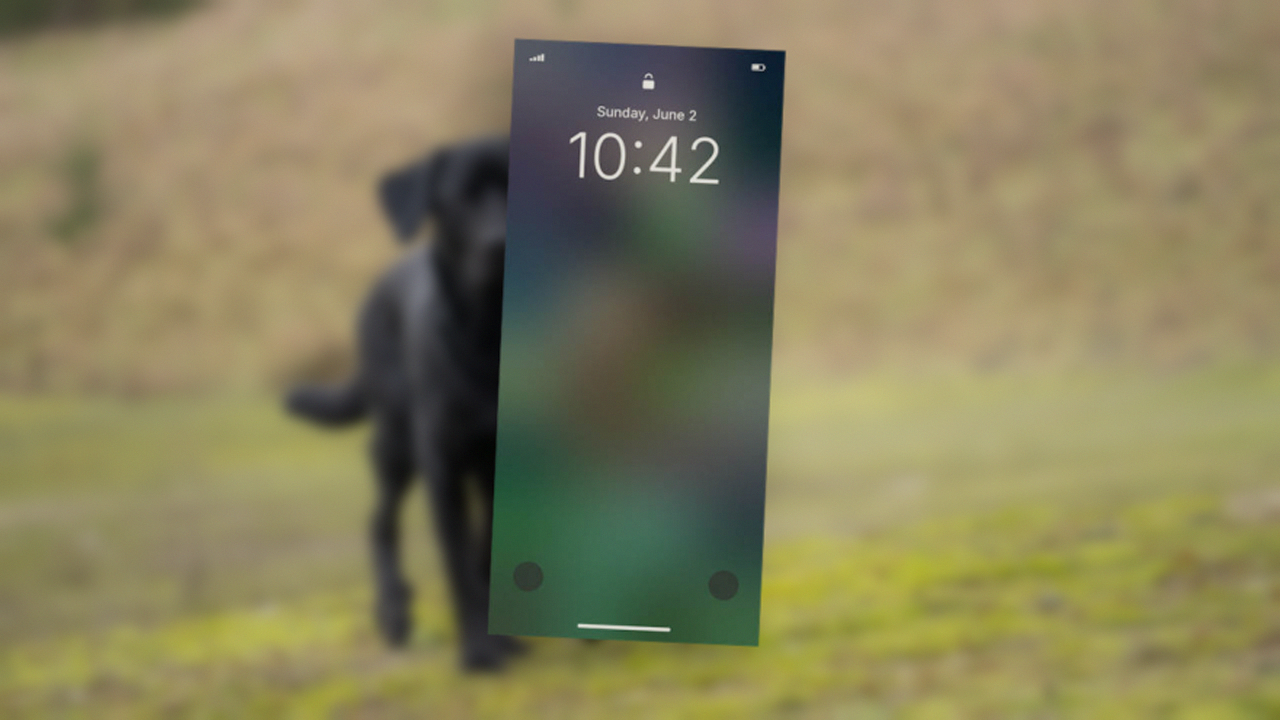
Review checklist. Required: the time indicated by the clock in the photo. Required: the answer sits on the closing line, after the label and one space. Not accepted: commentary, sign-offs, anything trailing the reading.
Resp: 10:42
